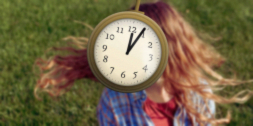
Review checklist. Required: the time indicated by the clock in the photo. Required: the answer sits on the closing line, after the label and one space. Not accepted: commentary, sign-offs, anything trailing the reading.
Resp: 12:04
